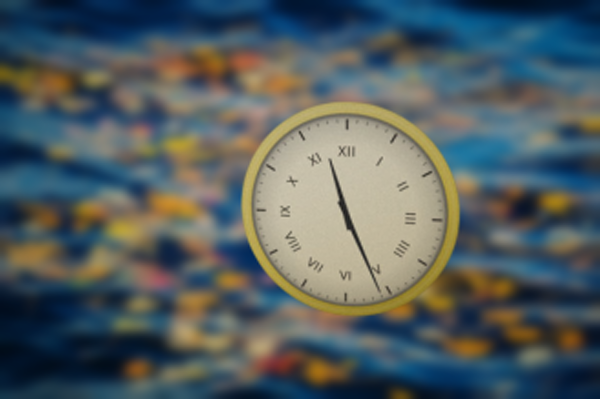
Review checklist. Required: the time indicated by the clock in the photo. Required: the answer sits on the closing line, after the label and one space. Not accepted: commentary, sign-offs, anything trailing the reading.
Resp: 11:26
